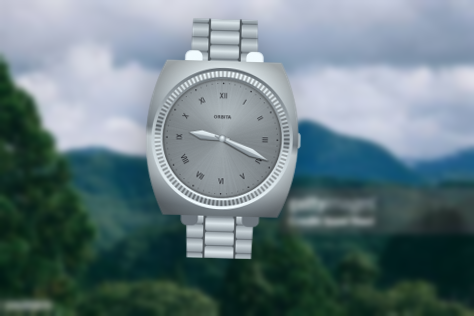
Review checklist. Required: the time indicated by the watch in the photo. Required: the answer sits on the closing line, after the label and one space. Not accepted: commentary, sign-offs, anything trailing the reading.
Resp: 9:19
